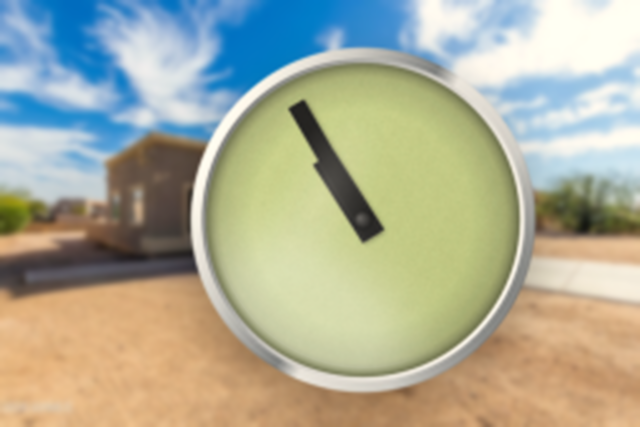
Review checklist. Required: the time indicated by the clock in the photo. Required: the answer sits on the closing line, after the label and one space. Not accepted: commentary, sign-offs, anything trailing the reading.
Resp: 10:55
